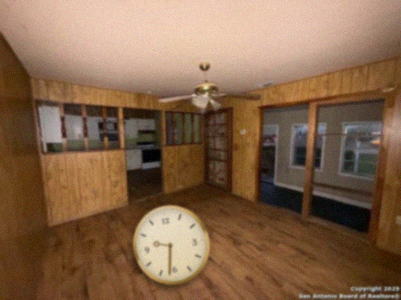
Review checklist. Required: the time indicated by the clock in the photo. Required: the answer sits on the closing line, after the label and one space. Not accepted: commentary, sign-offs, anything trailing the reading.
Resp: 9:32
